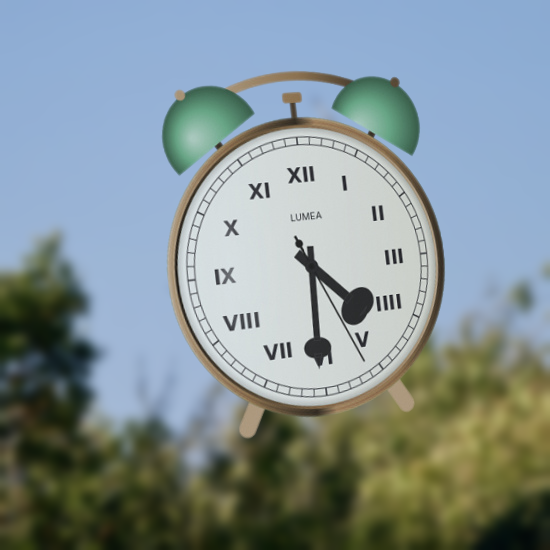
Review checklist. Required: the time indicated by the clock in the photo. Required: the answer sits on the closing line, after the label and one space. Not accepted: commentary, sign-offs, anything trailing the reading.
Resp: 4:30:26
